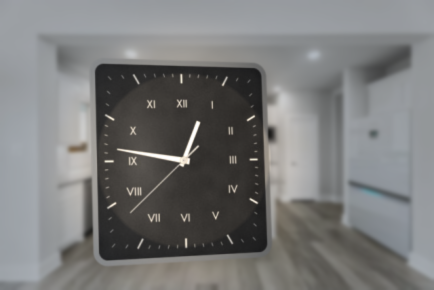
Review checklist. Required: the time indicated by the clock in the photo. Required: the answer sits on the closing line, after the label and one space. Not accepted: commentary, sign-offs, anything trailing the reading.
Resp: 12:46:38
